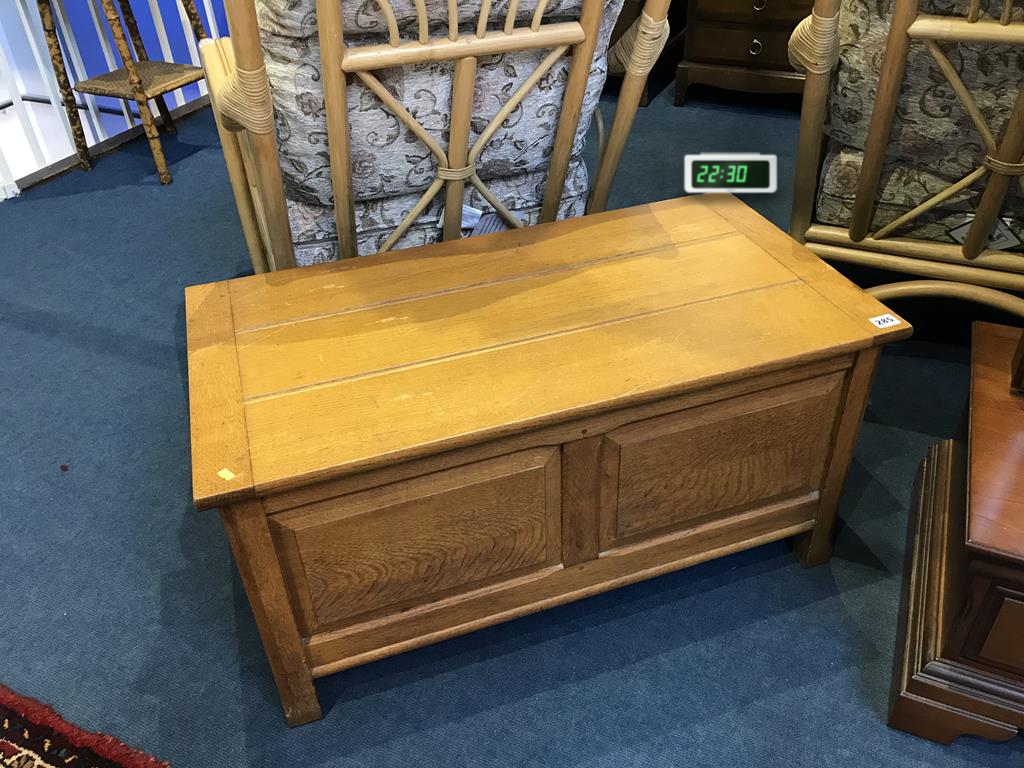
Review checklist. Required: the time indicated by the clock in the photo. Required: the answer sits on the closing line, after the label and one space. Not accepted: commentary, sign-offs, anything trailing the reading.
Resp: 22:30
